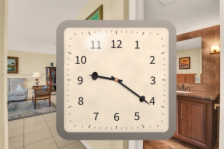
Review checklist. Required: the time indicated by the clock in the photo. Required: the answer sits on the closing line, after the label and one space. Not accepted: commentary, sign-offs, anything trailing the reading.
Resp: 9:21
